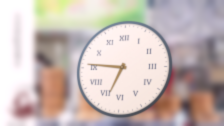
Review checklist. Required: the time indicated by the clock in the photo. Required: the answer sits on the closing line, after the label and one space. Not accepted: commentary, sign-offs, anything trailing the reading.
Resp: 6:46
